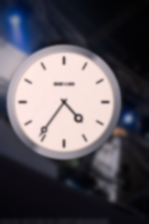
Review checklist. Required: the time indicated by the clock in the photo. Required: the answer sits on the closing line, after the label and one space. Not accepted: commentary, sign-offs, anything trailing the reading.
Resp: 4:36
